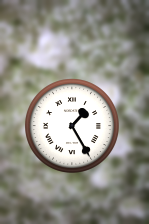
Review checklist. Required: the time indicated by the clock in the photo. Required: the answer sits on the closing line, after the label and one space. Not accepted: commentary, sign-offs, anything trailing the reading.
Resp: 1:25
